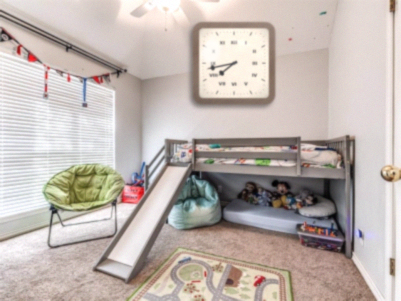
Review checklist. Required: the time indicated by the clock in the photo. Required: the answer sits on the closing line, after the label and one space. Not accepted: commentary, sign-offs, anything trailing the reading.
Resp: 7:43
